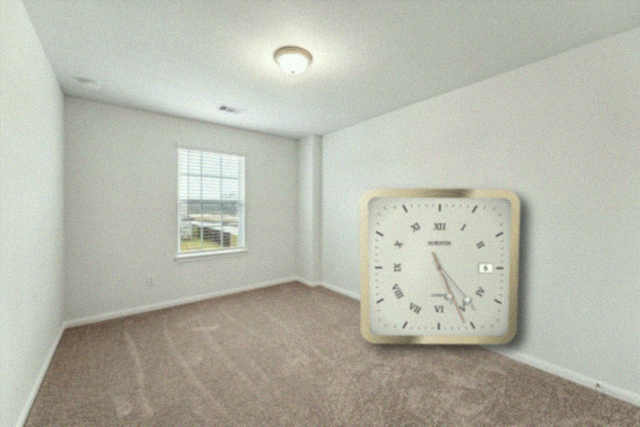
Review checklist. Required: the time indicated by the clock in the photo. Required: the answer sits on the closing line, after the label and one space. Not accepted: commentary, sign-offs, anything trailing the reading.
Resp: 5:23:26
